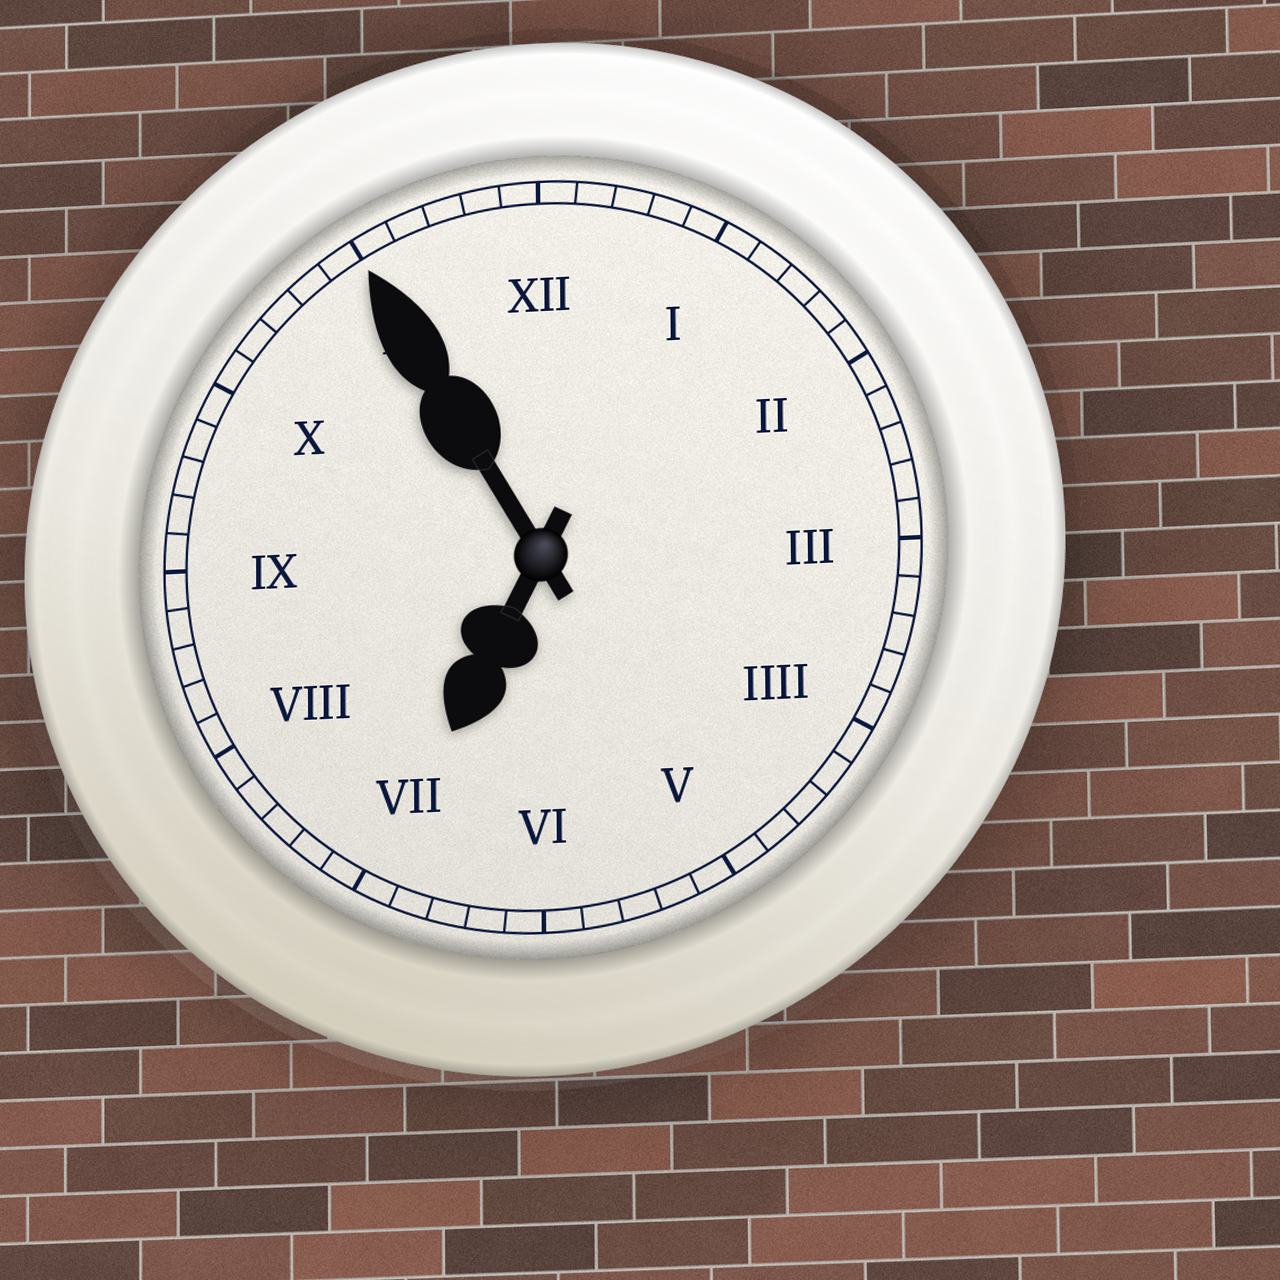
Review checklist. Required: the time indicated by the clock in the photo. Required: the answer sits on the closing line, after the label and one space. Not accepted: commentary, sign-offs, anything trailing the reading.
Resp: 6:55
